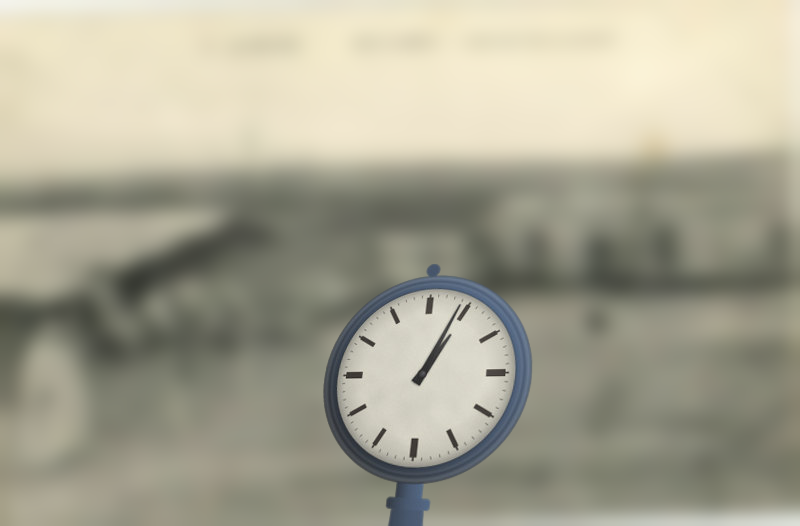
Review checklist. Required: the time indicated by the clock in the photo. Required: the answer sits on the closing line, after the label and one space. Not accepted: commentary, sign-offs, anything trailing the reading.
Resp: 1:04
